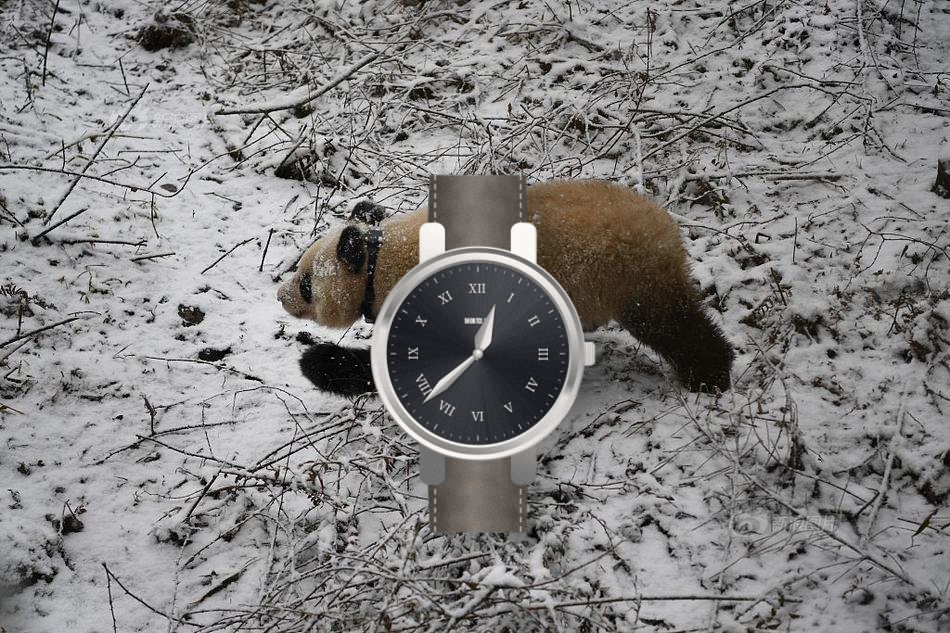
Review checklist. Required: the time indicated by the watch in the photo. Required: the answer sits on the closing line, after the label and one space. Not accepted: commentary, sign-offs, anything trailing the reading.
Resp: 12:38
